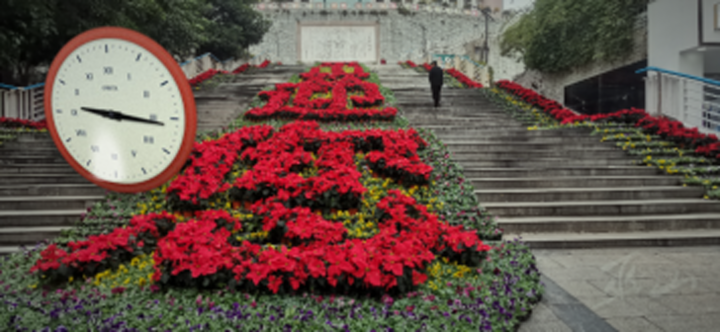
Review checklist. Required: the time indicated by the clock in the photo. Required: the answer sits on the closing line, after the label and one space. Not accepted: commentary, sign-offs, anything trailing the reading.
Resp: 9:16
